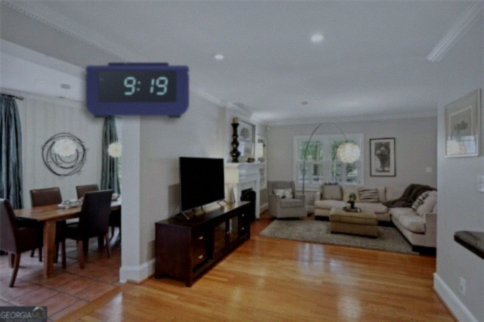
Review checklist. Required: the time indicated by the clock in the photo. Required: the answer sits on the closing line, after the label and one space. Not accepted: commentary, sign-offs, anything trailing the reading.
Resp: 9:19
